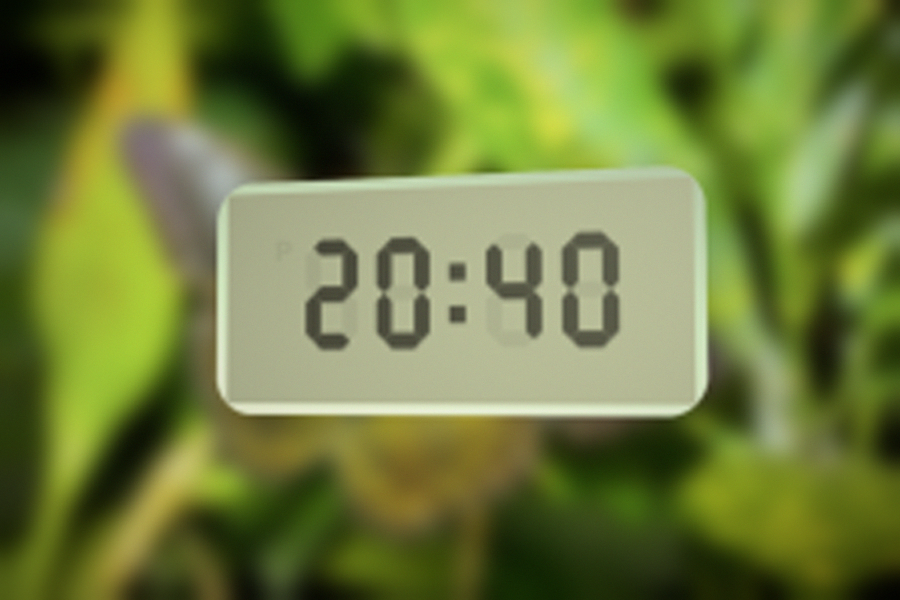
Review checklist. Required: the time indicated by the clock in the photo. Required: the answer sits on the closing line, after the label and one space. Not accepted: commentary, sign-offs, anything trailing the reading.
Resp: 20:40
